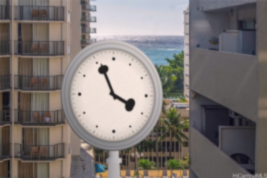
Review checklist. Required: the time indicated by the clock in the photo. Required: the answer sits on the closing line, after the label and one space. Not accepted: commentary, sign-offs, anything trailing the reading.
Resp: 3:56
